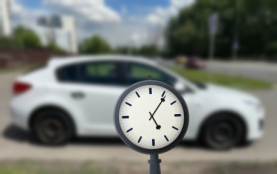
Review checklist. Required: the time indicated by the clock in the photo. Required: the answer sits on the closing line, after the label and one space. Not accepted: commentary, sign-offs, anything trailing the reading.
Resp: 5:06
